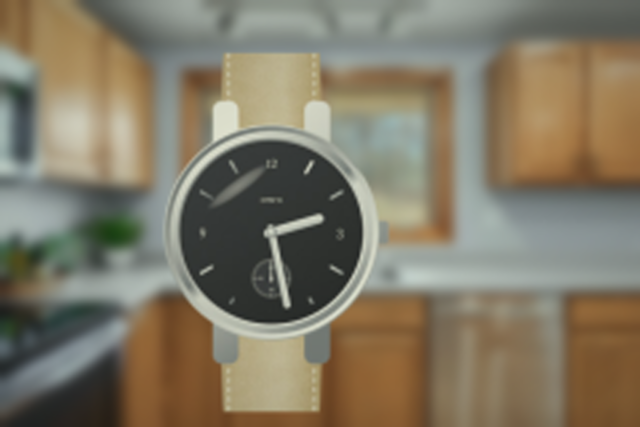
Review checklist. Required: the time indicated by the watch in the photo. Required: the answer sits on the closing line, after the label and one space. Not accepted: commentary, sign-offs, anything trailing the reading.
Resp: 2:28
